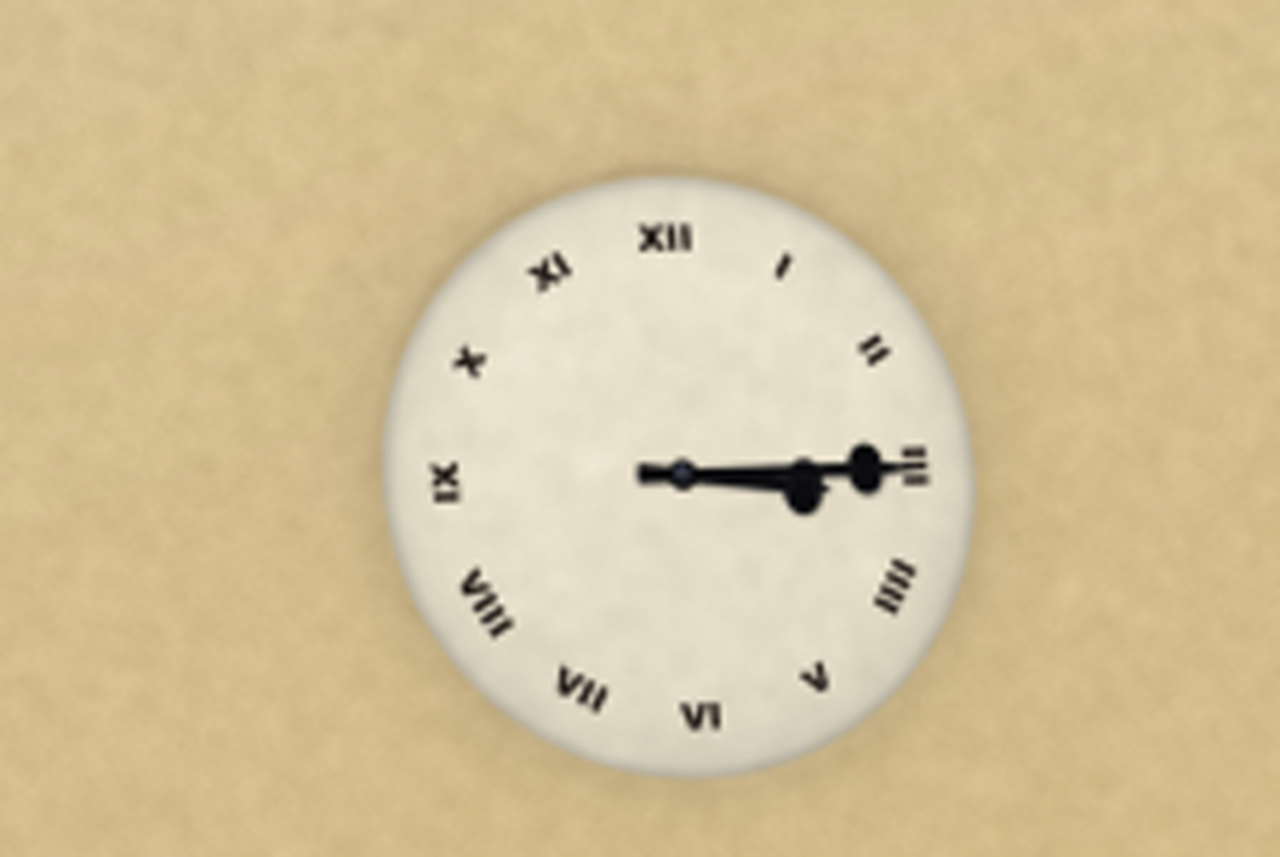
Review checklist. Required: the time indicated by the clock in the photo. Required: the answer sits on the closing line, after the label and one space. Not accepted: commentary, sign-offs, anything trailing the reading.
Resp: 3:15
